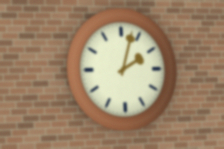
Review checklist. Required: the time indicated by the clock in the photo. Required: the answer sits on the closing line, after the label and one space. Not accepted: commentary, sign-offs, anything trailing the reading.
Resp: 2:03
